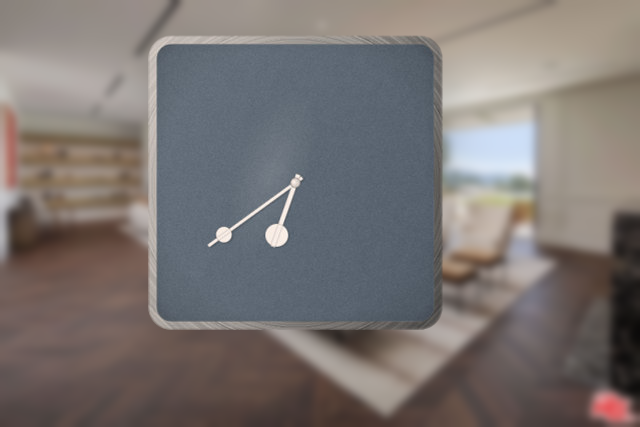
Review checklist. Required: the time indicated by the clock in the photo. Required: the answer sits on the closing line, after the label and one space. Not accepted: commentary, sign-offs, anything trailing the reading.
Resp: 6:39
